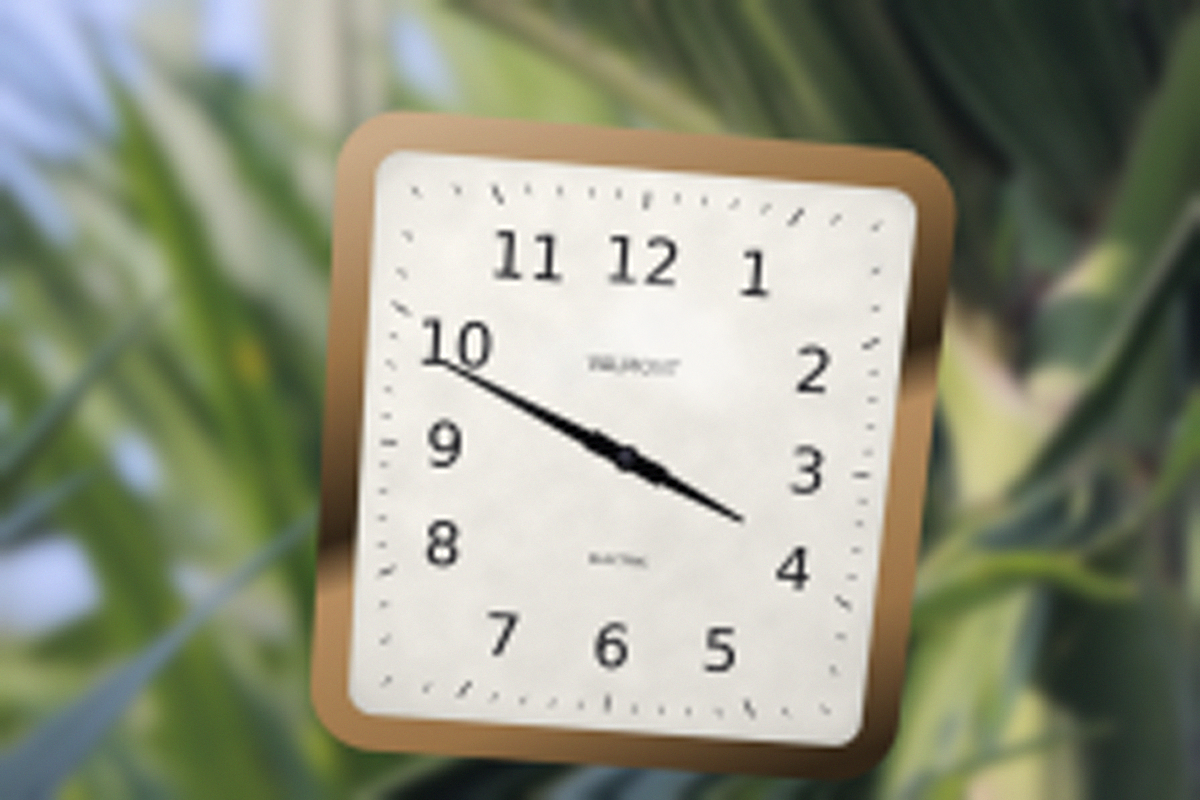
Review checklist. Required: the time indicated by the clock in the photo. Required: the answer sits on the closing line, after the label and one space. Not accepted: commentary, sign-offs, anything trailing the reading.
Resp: 3:49
